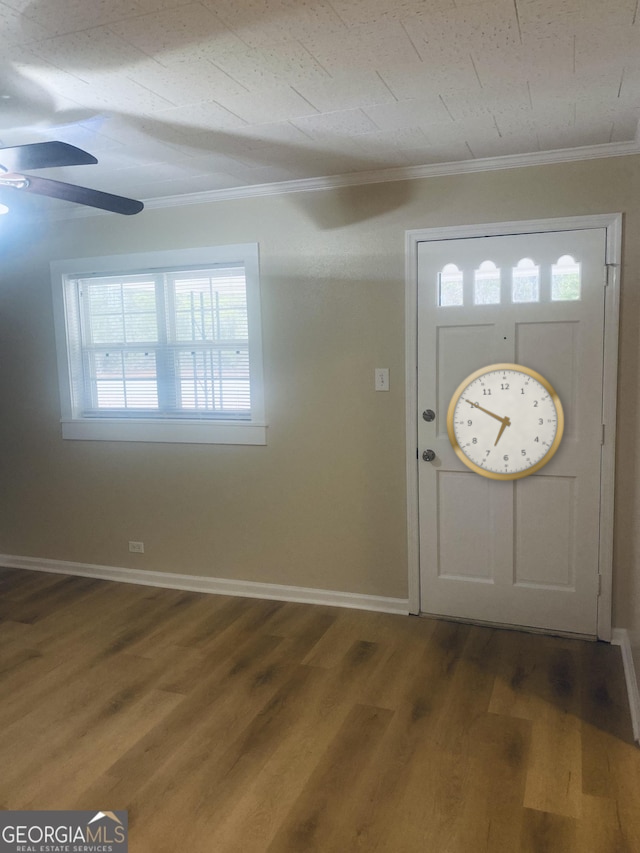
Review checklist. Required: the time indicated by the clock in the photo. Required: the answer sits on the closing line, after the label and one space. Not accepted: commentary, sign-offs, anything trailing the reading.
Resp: 6:50
